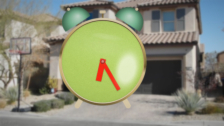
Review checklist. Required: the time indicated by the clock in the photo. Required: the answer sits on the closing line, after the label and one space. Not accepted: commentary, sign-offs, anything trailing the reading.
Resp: 6:25
